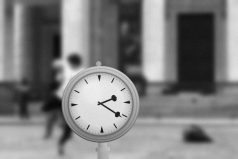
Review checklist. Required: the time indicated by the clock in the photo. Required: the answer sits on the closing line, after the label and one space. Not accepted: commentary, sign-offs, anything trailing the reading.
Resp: 2:21
